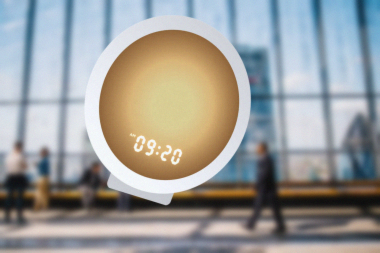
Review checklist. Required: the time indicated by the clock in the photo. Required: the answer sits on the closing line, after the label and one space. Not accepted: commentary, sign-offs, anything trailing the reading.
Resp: 9:20
